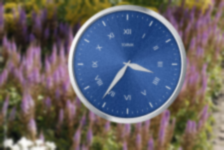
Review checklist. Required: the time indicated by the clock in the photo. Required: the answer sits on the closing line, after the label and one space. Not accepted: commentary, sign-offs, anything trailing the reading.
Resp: 3:36
